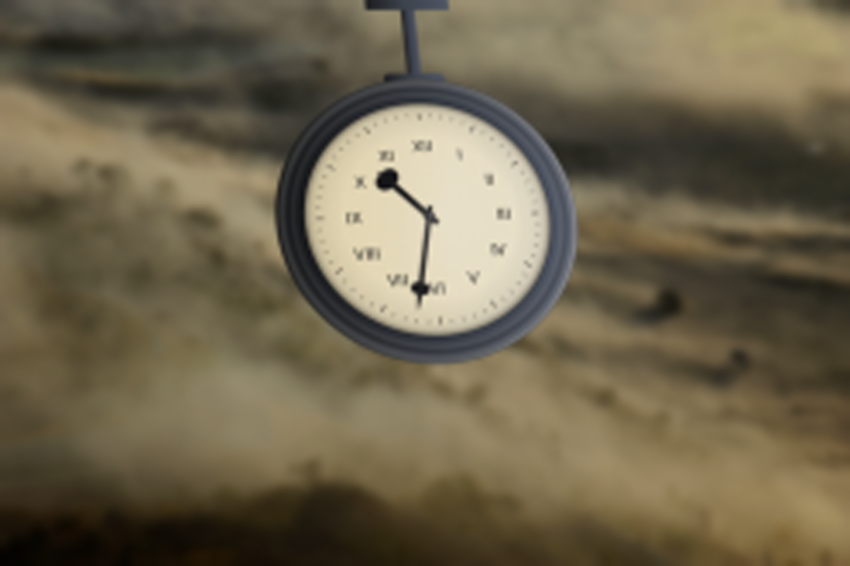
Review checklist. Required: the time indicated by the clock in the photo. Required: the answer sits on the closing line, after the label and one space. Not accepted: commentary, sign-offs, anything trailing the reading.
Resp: 10:32
